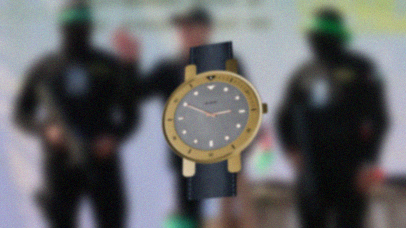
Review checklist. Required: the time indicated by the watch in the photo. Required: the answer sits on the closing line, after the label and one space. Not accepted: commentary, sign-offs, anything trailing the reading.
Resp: 2:50
